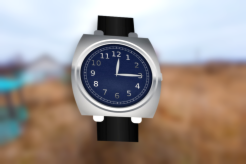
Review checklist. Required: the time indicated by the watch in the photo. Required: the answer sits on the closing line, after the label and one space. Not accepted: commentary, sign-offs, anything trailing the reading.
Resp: 12:15
